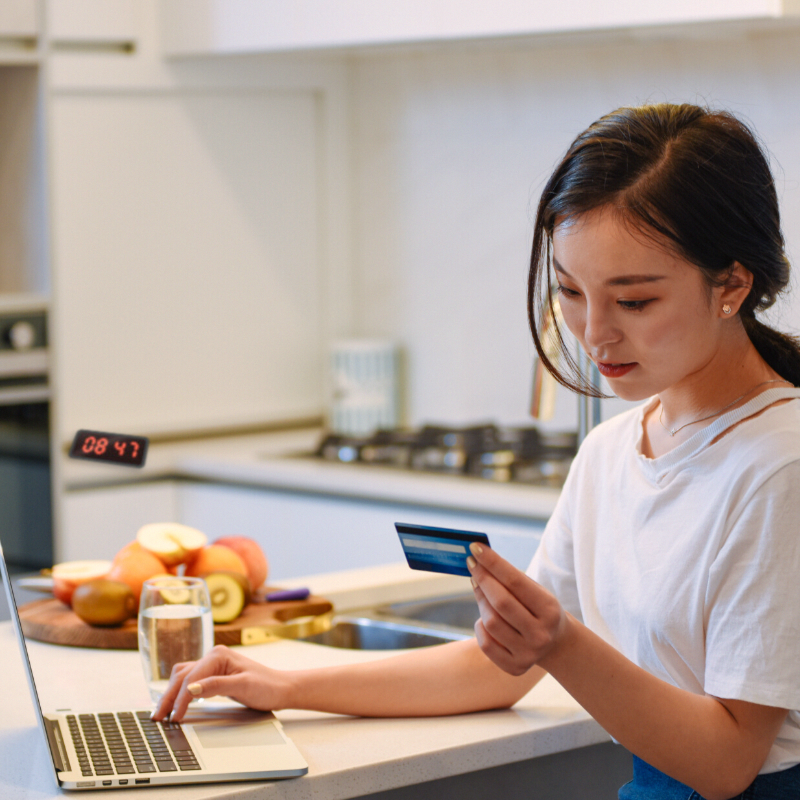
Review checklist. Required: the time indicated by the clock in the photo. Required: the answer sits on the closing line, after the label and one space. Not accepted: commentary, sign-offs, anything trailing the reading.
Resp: 8:47
